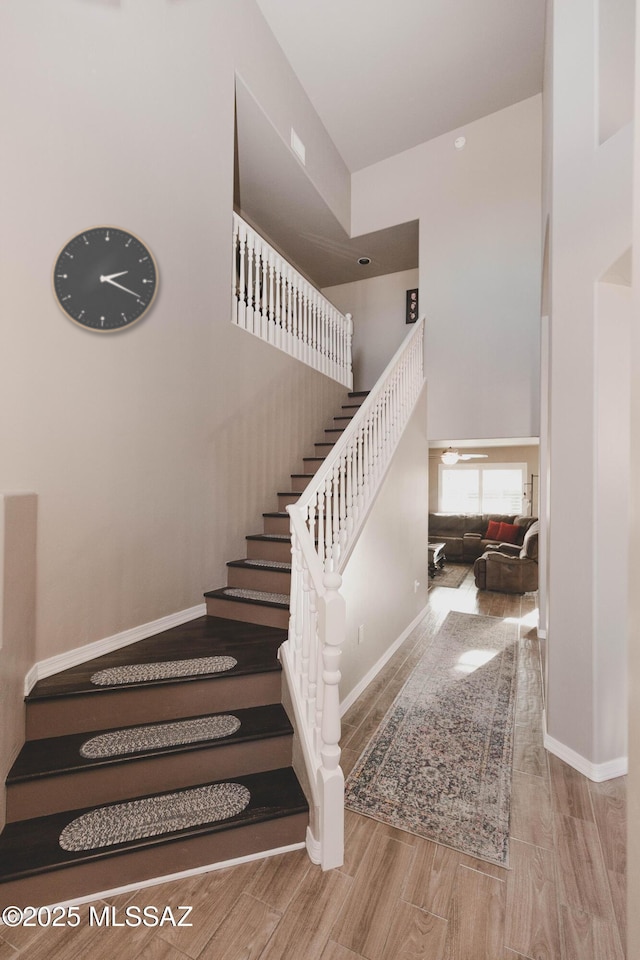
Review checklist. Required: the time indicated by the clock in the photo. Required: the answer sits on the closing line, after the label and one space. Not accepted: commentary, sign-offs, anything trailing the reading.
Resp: 2:19
